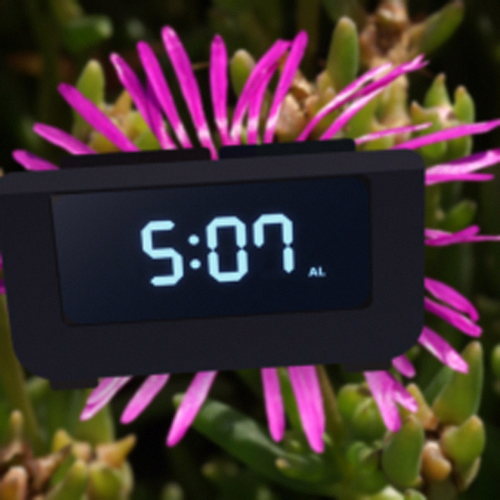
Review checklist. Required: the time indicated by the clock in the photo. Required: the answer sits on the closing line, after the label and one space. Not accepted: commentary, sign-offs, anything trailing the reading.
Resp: 5:07
